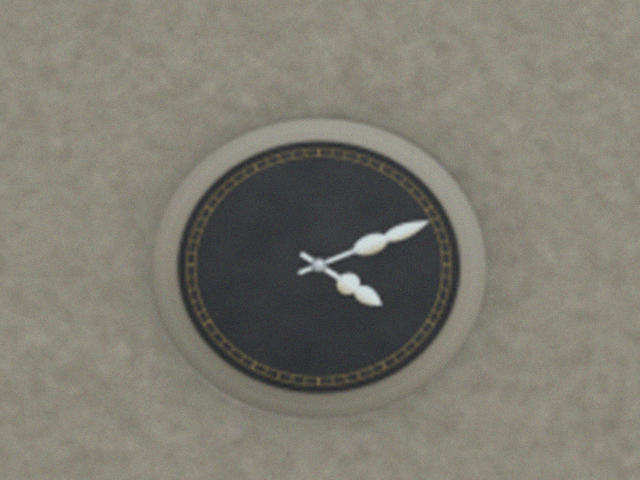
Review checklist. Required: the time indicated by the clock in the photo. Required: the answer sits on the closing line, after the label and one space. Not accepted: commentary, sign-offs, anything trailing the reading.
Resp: 4:11
